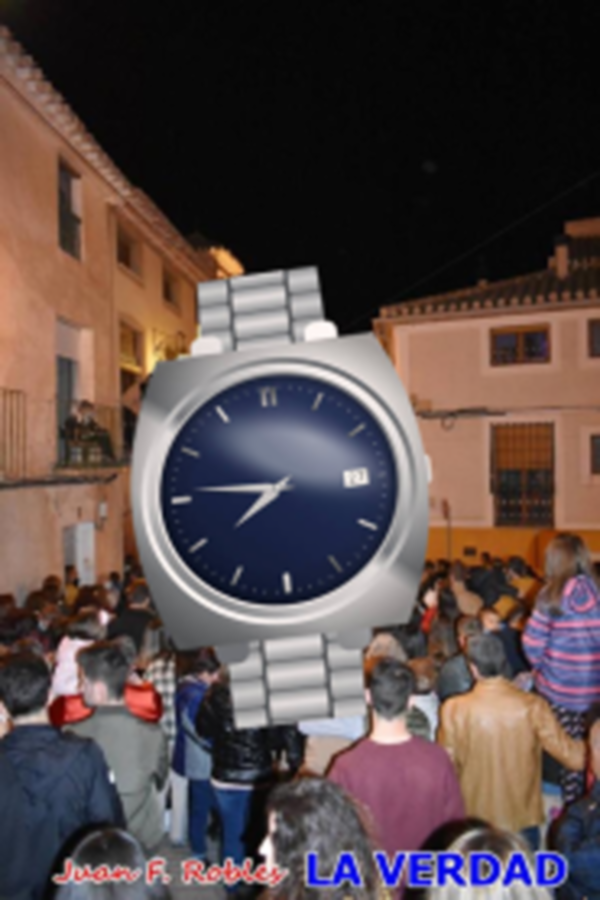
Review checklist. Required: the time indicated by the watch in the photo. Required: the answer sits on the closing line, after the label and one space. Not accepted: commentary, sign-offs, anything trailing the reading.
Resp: 7:46
